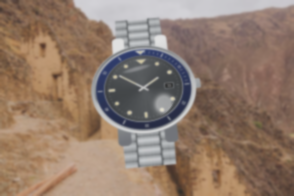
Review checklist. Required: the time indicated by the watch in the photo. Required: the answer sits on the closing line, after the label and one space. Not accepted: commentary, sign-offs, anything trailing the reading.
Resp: 1:51
